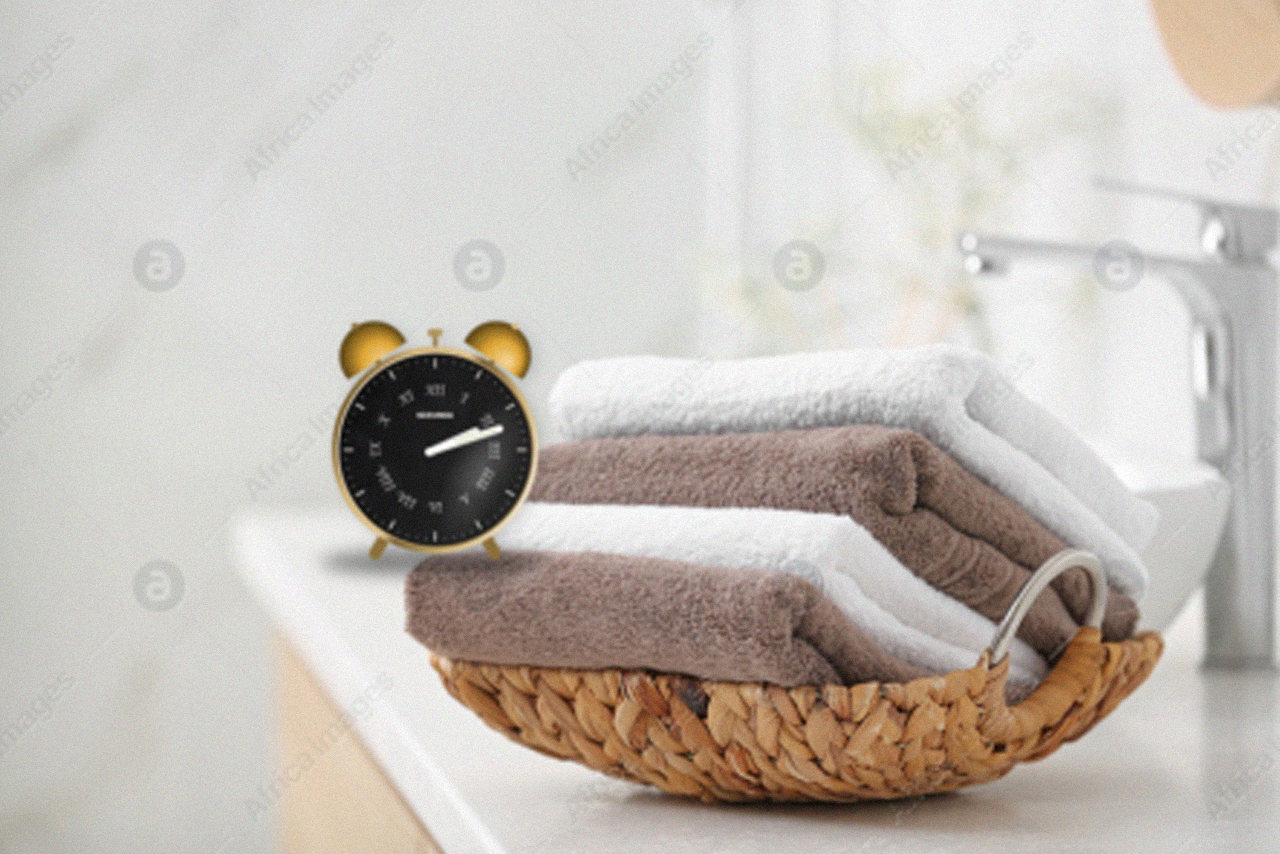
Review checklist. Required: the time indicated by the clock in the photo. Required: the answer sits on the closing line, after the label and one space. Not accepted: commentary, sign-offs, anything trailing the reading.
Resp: 2:12
